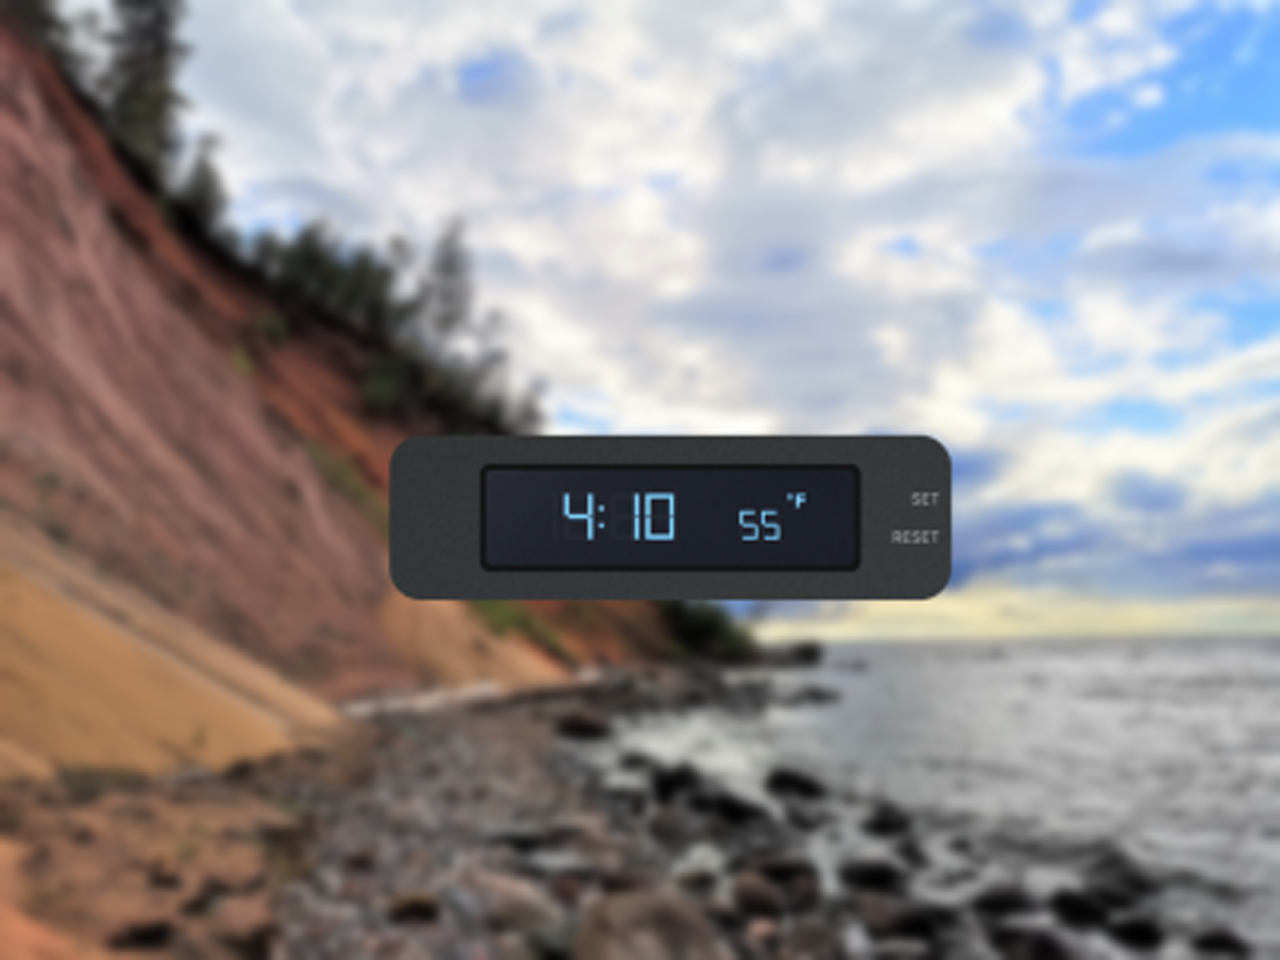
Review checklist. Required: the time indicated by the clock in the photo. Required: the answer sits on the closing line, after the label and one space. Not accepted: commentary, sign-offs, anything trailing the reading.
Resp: 4:10
